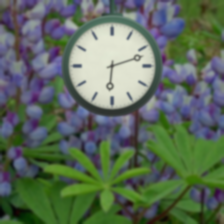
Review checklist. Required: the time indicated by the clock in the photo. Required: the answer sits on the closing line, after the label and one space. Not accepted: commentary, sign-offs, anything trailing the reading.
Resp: 6:12
